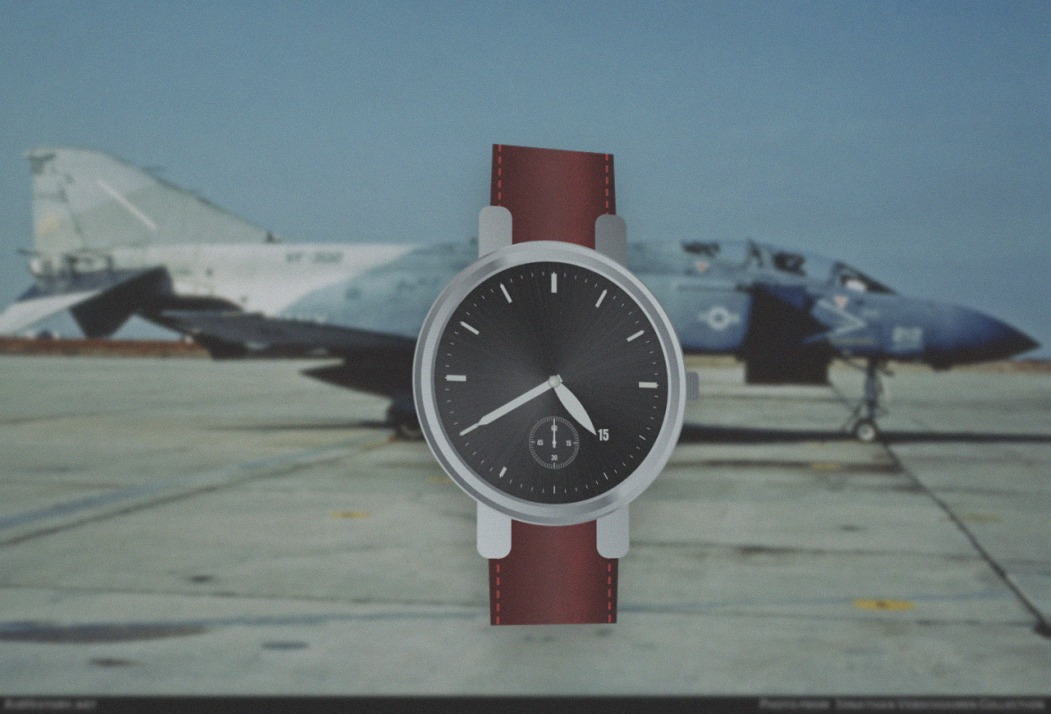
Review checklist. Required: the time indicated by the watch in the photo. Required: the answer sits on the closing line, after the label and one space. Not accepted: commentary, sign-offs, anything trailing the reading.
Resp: 4:40
